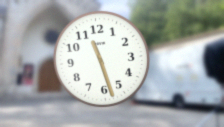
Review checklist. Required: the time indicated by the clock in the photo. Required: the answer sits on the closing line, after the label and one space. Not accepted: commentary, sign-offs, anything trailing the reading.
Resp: 11:28
